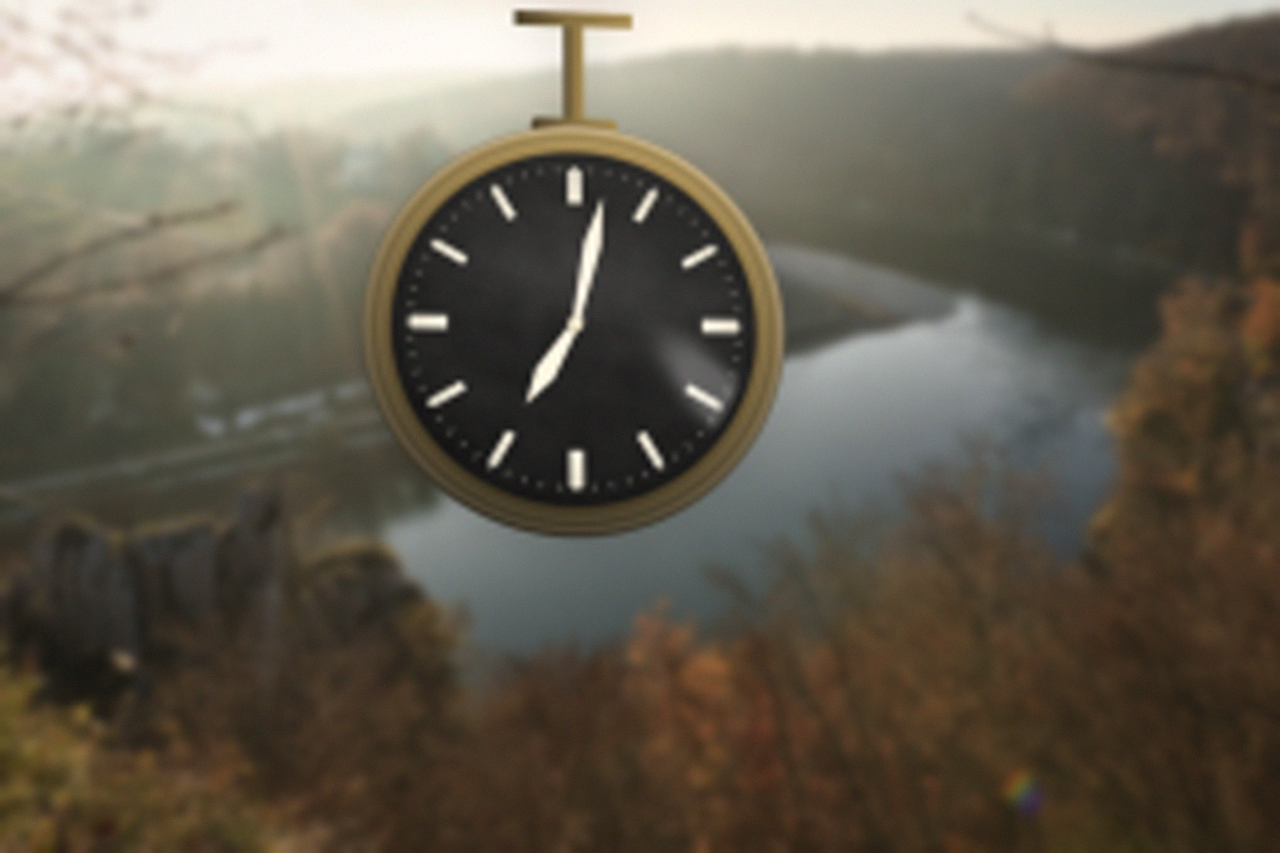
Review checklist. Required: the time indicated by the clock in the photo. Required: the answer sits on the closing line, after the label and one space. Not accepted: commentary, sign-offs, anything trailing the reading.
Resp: 7:02
